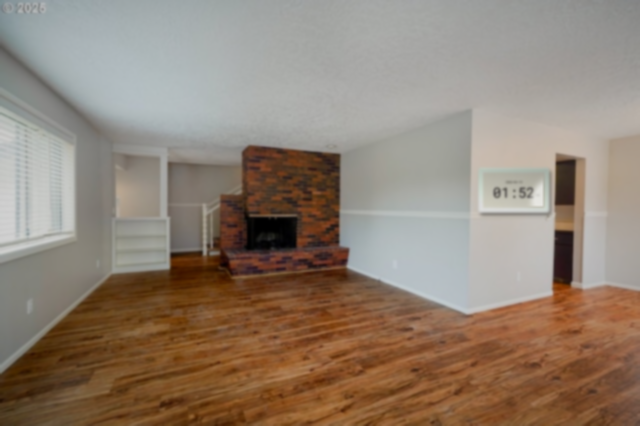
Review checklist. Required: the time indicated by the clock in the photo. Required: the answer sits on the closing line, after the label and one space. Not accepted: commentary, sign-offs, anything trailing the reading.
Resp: 1:52
